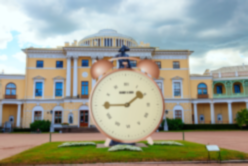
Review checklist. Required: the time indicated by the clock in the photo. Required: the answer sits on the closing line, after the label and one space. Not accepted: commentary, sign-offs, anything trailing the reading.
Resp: 1:45
